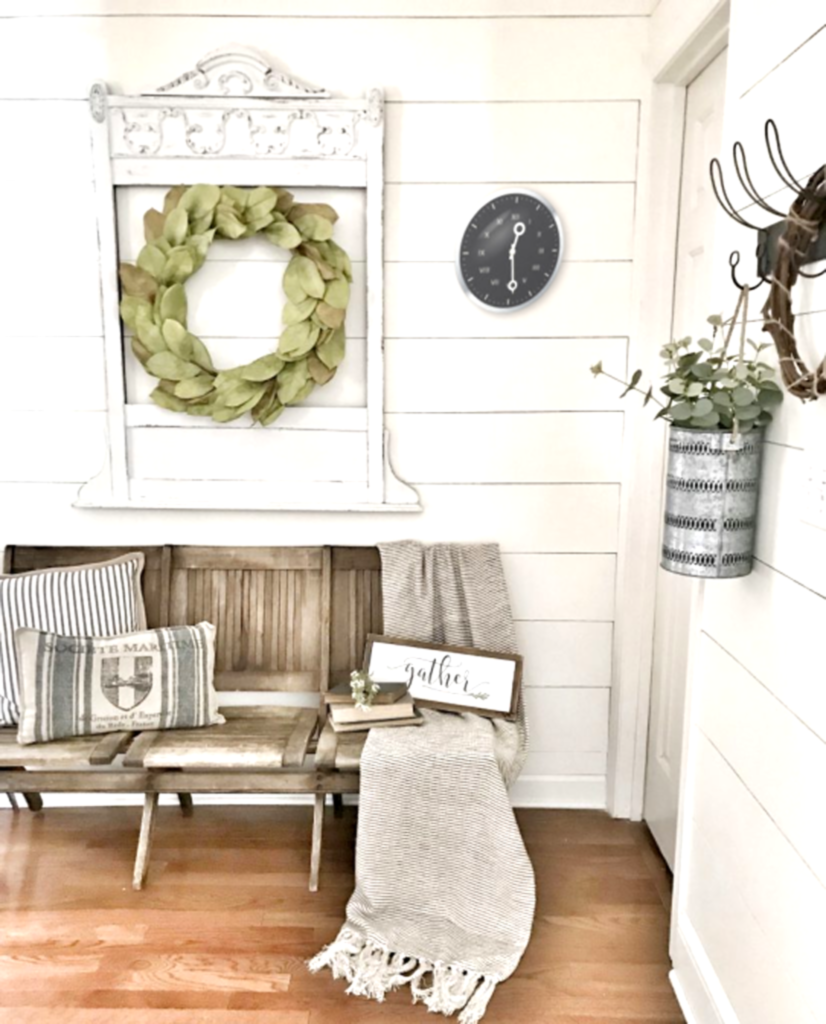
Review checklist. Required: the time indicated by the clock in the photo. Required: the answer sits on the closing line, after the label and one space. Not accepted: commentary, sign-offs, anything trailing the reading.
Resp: 12:29
